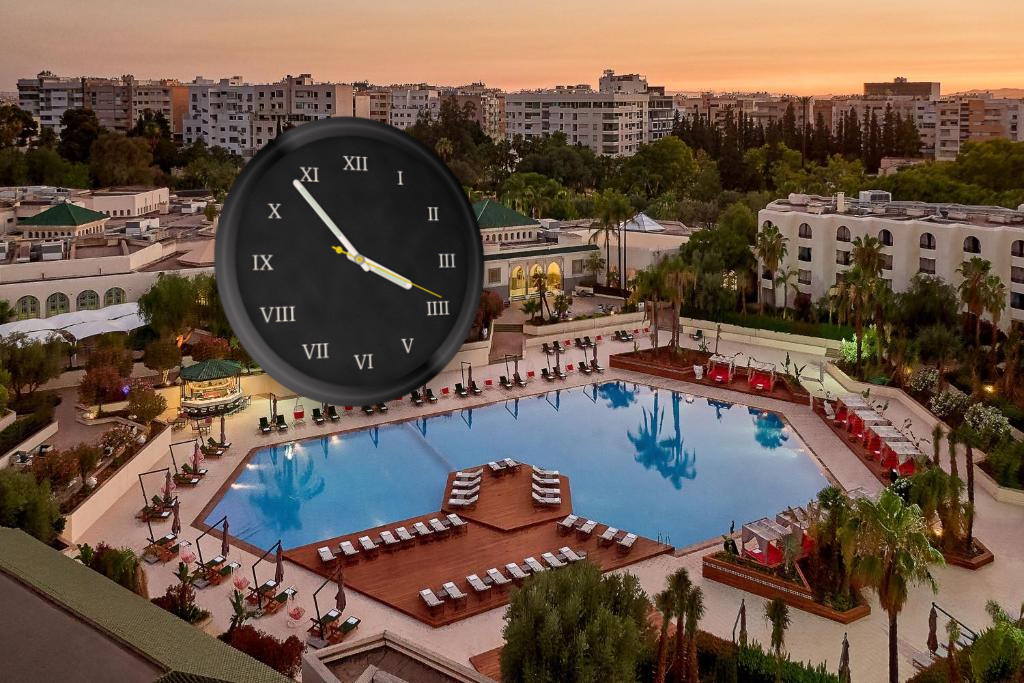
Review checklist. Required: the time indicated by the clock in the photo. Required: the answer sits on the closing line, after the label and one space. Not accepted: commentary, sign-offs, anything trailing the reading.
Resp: 3:53:19
